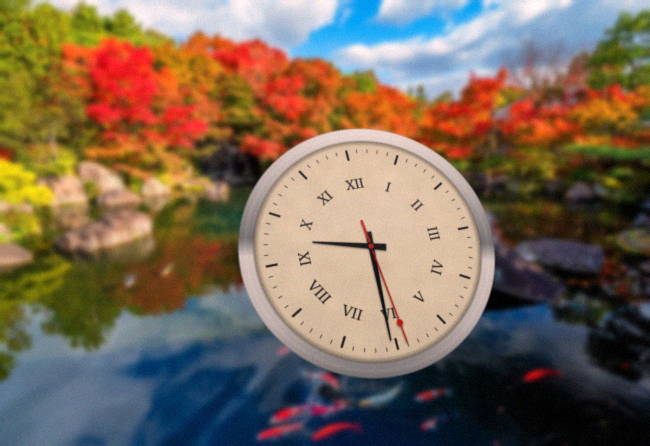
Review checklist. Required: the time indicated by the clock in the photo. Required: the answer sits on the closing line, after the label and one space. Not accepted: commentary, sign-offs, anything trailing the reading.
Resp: 9:30:29
